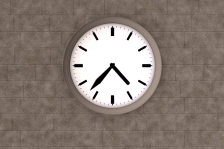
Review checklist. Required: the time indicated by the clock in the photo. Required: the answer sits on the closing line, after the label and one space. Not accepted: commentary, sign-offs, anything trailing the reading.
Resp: 4:37
